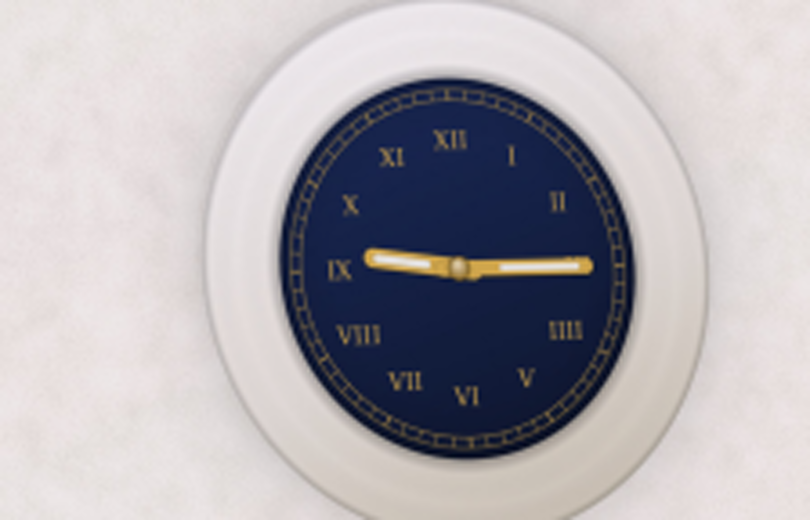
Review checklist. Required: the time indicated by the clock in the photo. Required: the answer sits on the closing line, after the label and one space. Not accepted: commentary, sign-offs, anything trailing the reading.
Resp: 9:15
